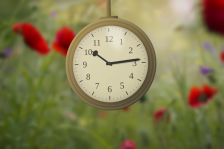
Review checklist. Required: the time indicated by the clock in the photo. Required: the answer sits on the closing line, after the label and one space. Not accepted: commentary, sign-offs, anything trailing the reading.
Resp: 10:14
